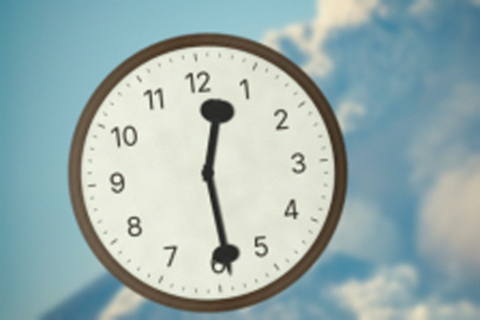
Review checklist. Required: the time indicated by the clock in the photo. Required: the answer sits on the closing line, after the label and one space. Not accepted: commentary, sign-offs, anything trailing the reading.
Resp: 12:29
